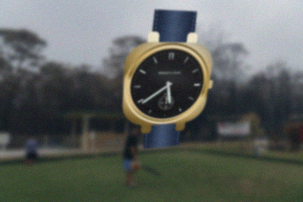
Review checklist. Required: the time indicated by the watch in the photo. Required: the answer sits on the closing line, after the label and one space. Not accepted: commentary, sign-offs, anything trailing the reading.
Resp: 5:39
